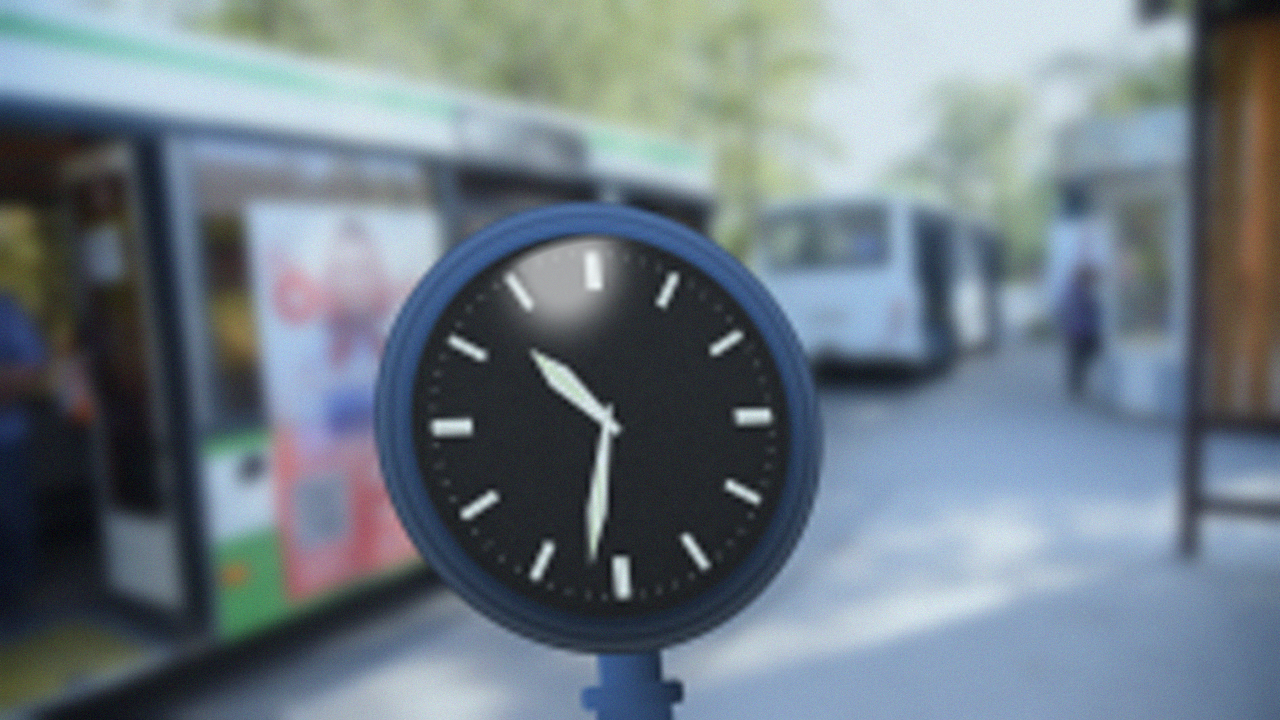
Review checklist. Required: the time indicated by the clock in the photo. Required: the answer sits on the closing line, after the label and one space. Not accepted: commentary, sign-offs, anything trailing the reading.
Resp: 10:32
